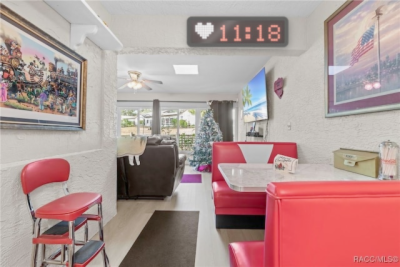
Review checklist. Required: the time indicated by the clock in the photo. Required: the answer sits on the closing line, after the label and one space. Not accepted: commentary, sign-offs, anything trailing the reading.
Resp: 11:18
